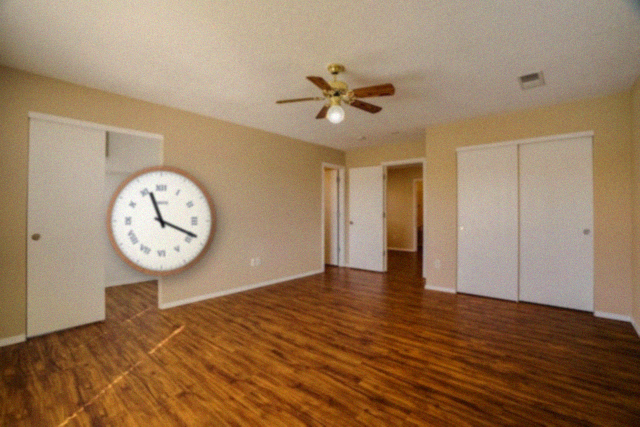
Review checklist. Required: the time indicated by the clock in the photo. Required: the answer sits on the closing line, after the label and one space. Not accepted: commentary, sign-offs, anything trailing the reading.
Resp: 11:19
